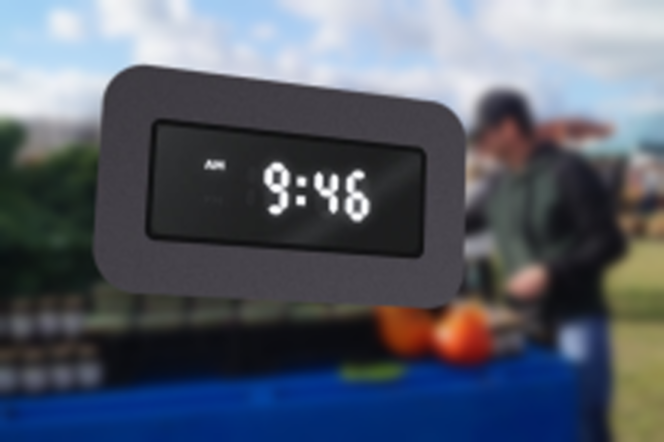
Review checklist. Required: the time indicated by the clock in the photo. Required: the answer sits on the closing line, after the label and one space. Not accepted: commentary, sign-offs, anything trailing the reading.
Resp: 9:46
